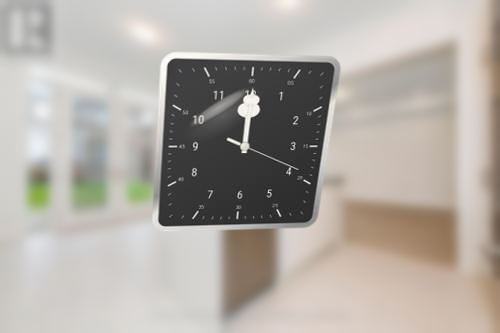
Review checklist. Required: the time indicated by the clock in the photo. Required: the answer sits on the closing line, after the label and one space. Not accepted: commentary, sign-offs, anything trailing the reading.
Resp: 12:00:19
